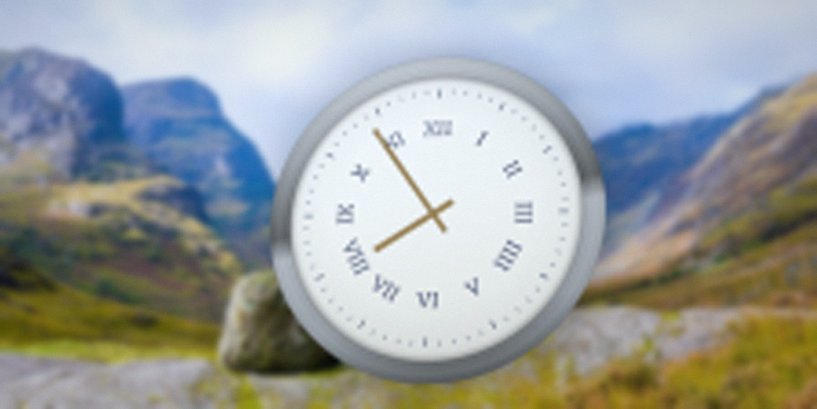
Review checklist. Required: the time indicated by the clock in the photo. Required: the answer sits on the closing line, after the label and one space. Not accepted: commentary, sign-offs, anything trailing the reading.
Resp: 7:54
